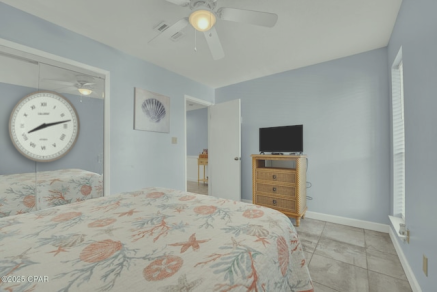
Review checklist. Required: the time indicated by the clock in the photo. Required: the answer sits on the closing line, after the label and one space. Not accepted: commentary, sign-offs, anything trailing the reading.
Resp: 8:13
